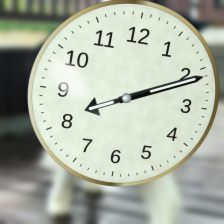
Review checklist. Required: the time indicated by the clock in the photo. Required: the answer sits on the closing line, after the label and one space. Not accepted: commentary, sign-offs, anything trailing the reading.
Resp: 8:11
